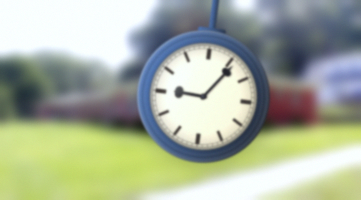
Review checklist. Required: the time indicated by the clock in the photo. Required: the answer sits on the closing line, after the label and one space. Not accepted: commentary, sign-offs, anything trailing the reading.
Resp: 9:06
